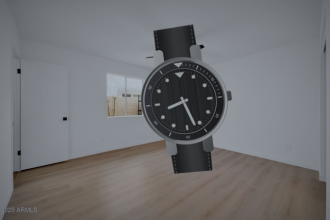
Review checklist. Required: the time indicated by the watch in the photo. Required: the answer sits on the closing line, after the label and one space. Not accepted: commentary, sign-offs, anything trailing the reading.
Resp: 8:27
